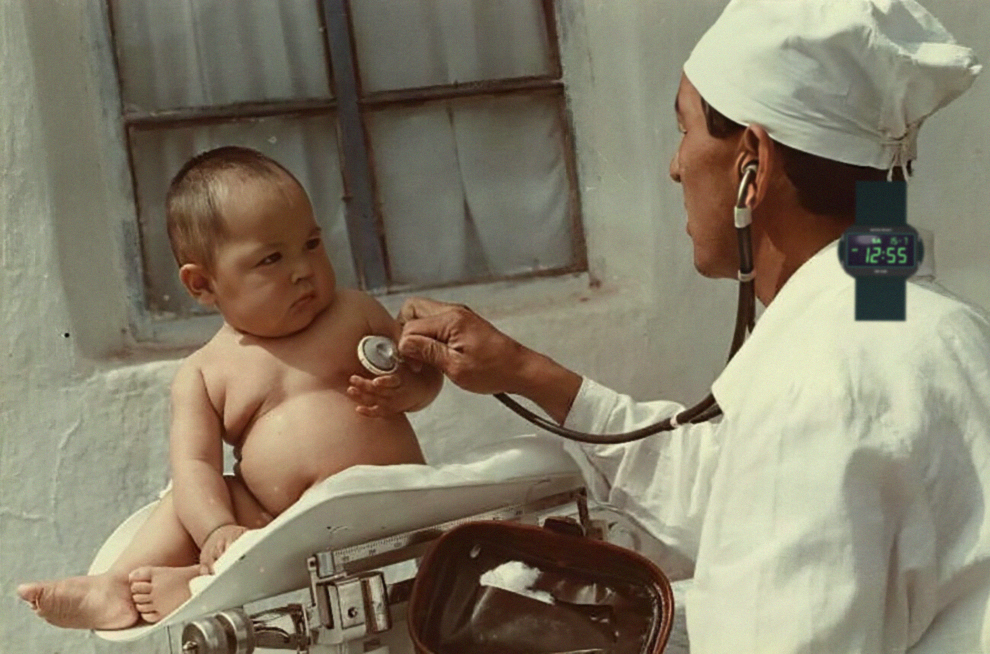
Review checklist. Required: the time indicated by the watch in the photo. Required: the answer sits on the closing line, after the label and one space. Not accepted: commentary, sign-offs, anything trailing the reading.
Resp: 12:55
